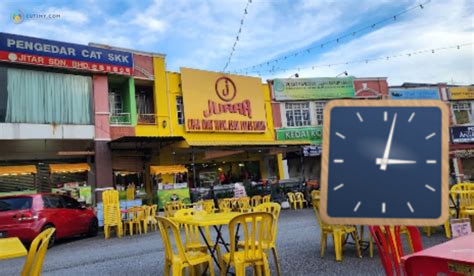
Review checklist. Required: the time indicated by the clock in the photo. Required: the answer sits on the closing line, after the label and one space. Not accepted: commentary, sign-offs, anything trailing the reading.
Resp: 3:02
